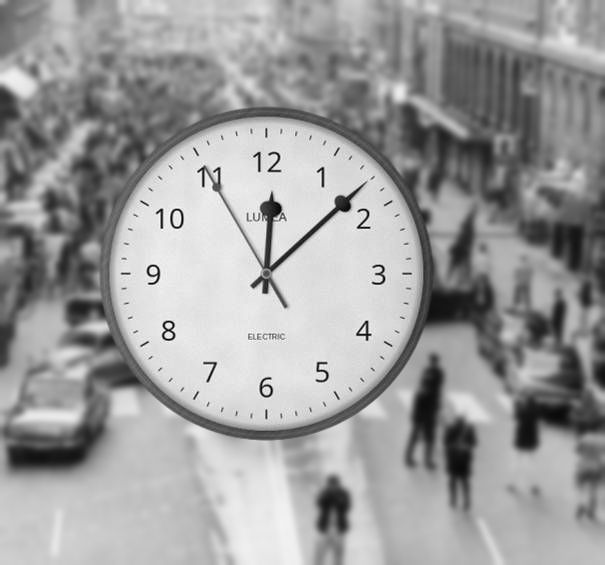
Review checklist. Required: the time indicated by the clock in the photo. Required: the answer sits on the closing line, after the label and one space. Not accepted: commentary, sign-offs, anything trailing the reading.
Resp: 12:07:55
